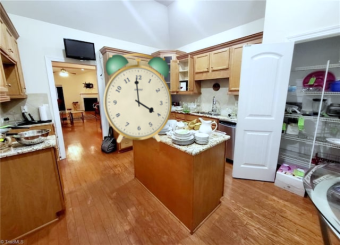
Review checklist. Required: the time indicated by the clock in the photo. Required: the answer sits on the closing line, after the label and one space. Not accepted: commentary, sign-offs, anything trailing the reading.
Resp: 3:59
